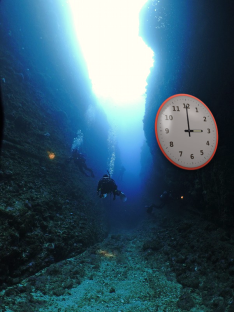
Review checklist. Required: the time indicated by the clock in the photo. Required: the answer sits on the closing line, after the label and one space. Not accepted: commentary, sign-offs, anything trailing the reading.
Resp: 3:00
